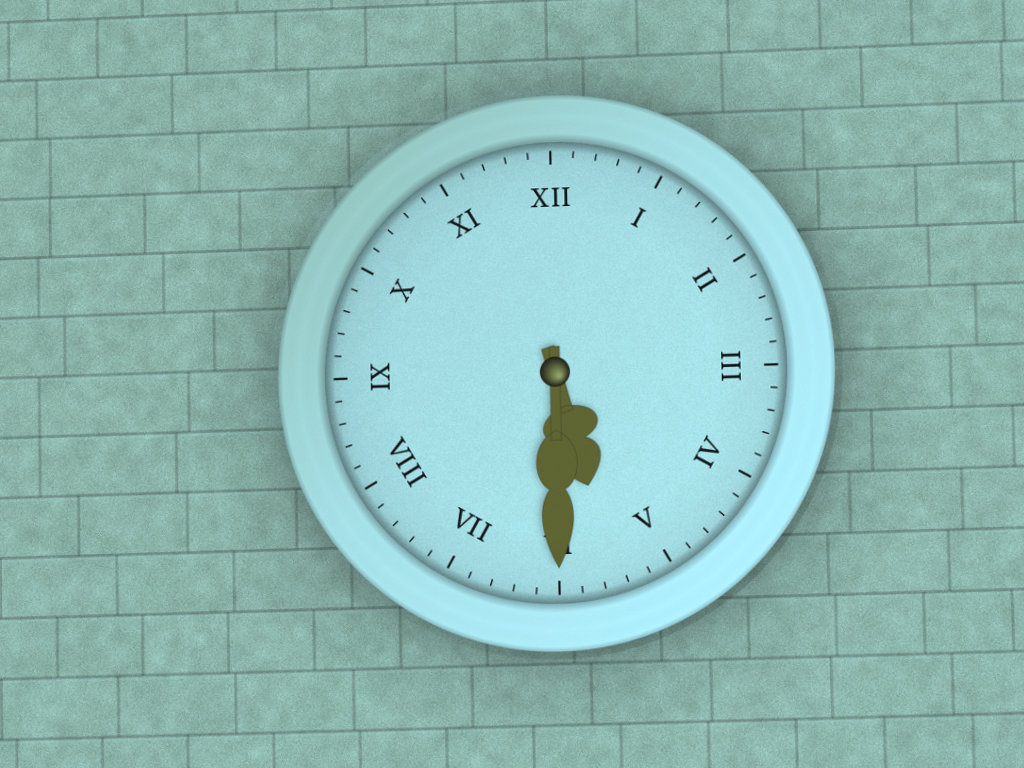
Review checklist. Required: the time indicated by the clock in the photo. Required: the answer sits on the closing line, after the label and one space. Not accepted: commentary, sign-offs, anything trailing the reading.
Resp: 5:30
